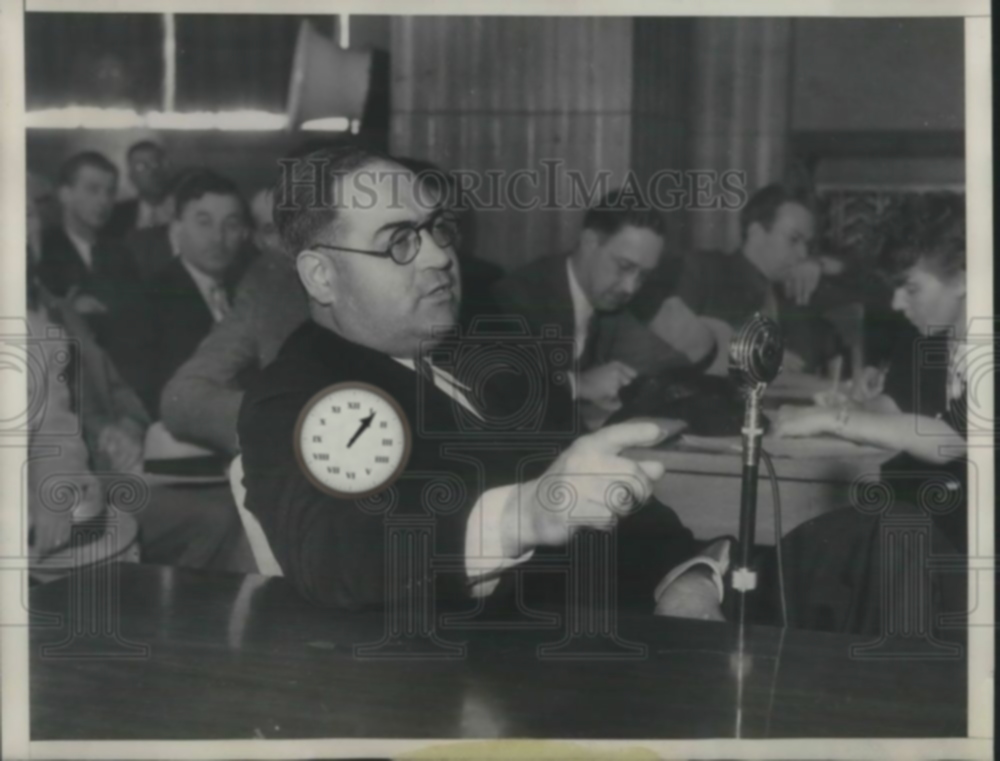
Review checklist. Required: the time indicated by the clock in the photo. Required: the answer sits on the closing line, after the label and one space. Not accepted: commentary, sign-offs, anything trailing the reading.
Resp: 1:06
